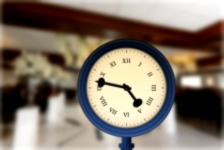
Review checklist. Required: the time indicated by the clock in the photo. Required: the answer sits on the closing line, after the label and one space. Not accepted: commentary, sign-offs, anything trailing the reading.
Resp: 4:47
